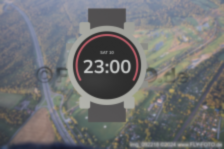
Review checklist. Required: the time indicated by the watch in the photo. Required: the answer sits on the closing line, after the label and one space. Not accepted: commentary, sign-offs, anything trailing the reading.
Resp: 23:00
